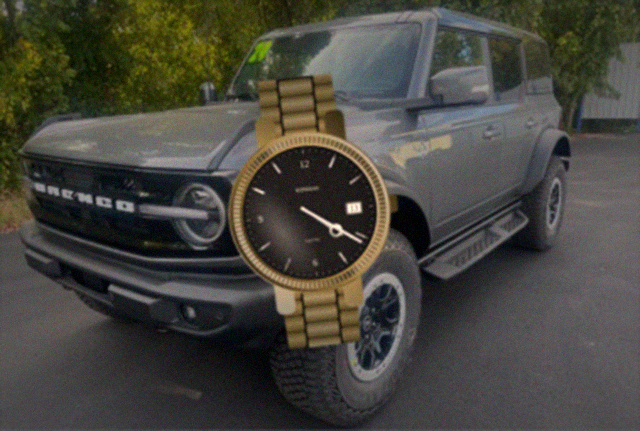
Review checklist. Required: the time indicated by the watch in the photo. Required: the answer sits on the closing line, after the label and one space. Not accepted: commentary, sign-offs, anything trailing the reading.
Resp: 4:21
